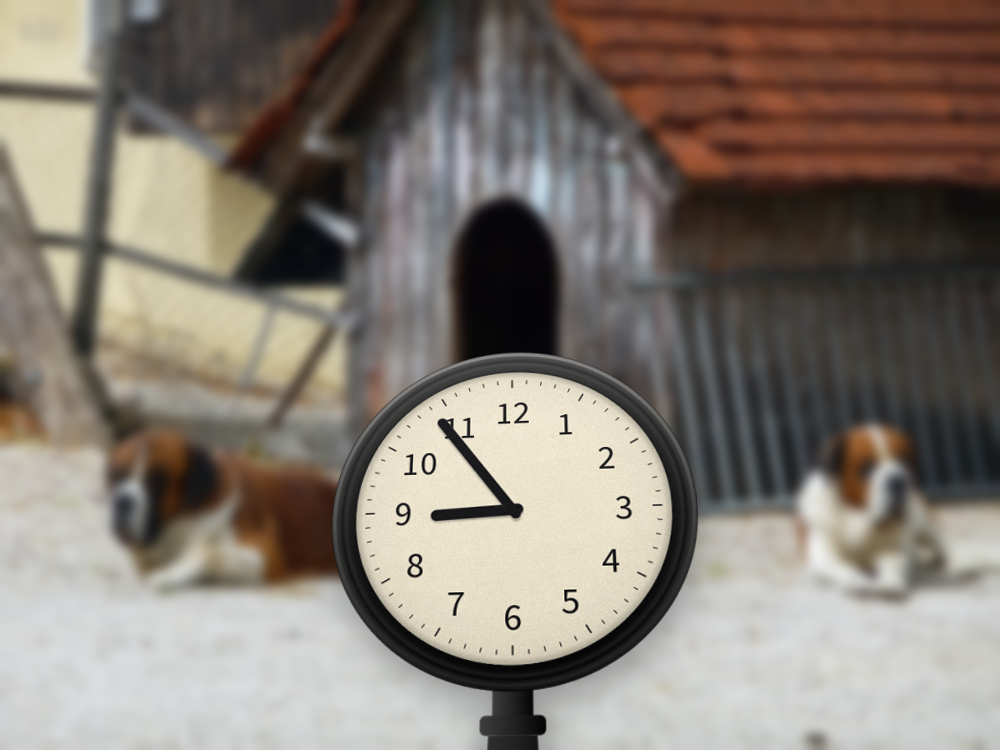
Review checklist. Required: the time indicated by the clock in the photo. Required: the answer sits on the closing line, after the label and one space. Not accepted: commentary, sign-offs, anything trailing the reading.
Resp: 8:54
